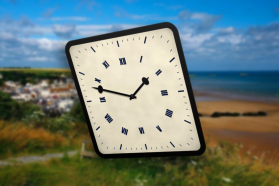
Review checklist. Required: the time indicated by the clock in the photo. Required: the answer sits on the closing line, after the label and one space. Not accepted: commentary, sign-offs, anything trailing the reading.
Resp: 1:48
